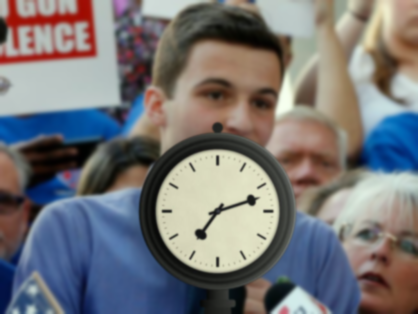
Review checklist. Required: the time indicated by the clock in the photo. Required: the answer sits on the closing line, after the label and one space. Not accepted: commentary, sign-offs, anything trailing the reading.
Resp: 7:12
